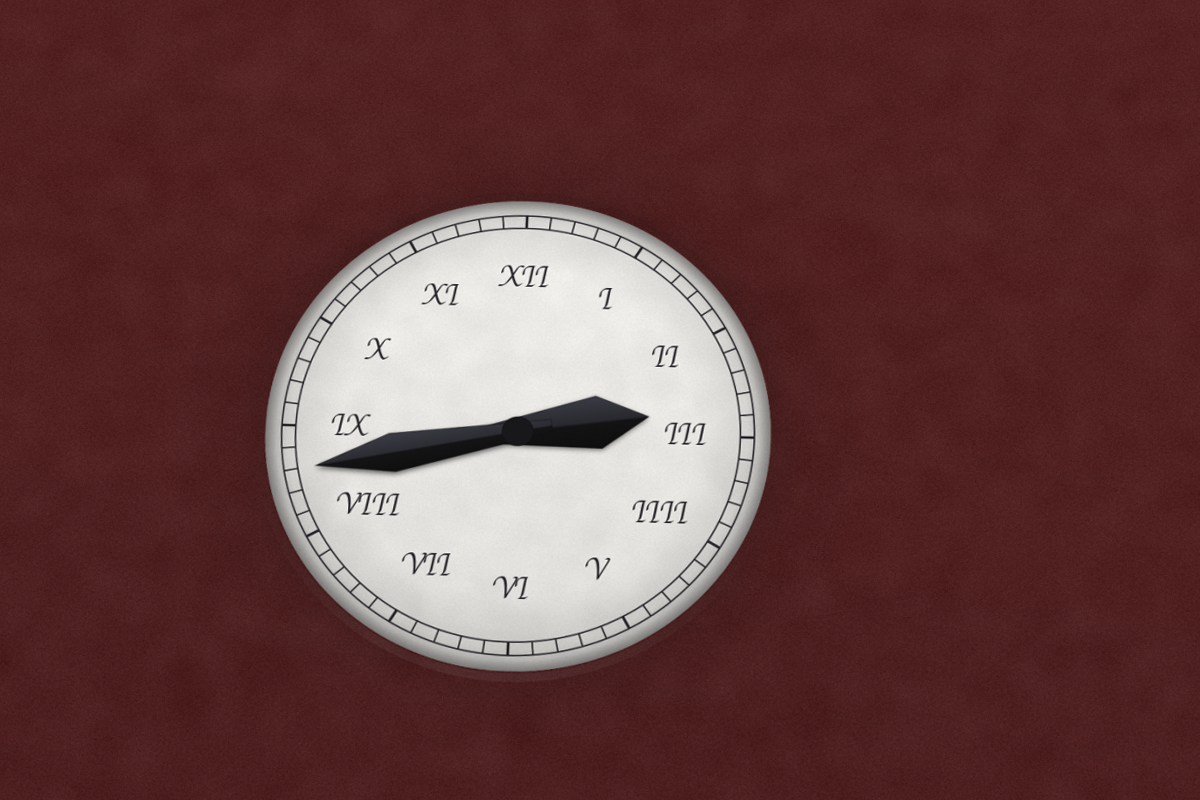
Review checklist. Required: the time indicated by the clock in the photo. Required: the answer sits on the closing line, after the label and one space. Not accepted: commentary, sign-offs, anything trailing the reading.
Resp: 2:43
